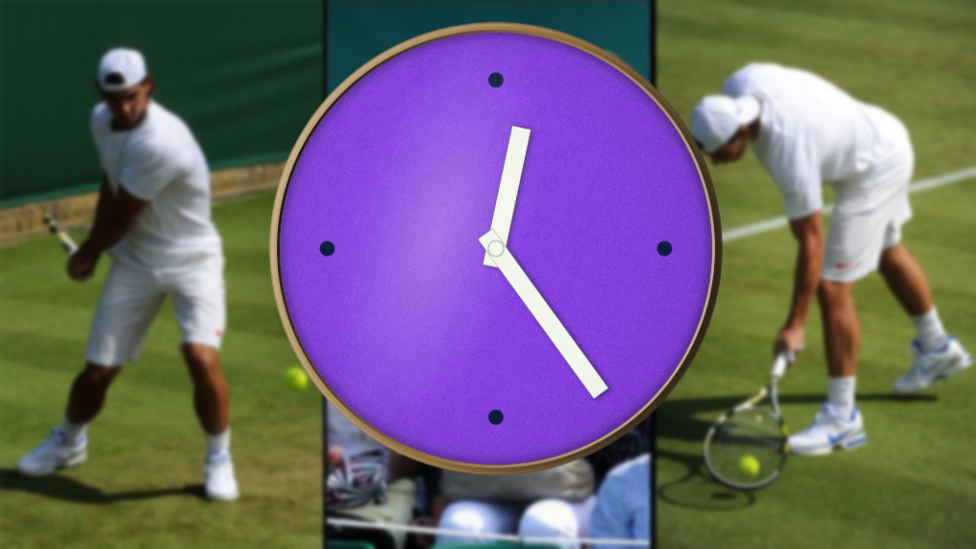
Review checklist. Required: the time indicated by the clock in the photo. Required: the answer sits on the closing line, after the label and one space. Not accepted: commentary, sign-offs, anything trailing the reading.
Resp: 12:24
